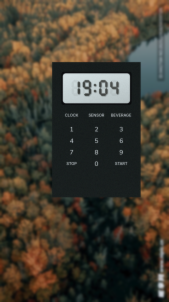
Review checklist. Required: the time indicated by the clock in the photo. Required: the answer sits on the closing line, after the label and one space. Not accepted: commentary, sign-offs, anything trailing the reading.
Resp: 19:04
